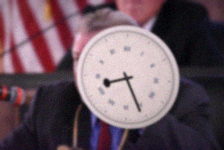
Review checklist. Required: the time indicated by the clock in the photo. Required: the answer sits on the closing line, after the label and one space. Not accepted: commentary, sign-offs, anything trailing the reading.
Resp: 8:26
